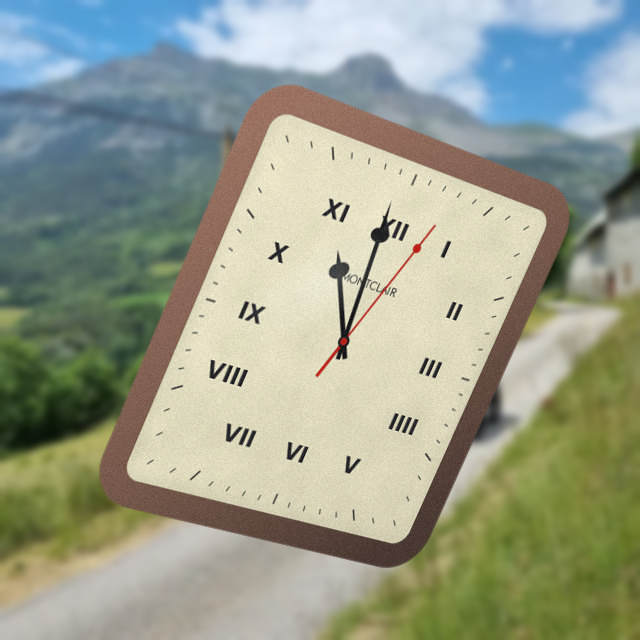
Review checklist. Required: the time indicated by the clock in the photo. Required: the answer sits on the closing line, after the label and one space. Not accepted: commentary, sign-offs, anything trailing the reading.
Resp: 10:59:03
